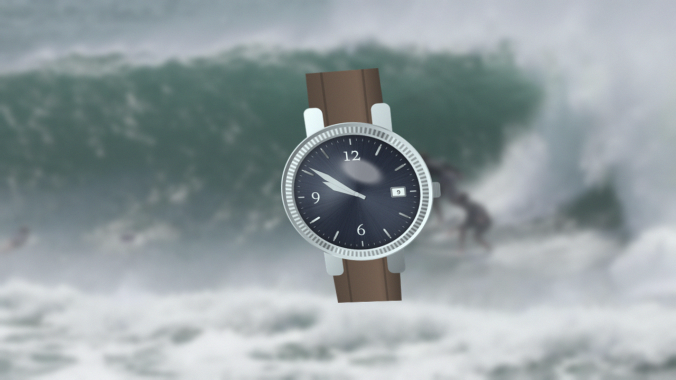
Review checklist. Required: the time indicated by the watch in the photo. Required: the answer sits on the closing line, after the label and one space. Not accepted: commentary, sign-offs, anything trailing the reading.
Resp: 9:51
